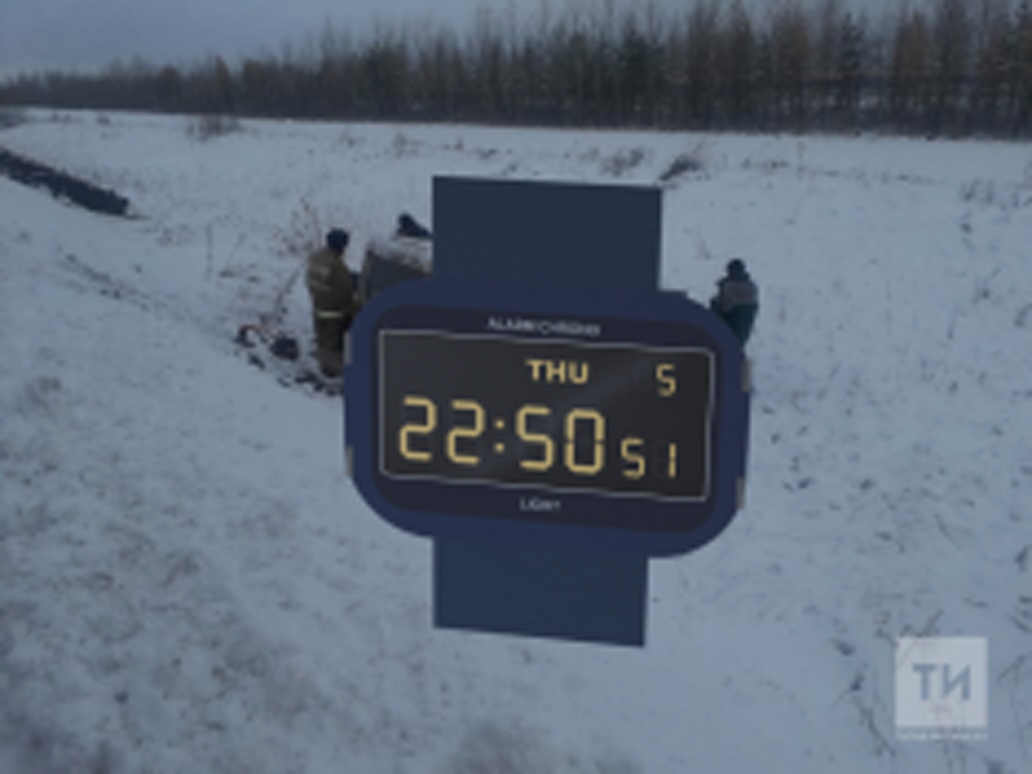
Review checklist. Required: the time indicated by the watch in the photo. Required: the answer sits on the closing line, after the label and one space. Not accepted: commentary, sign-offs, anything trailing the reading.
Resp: 22:50:51
